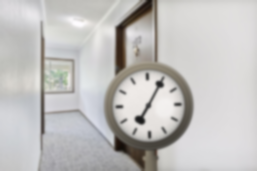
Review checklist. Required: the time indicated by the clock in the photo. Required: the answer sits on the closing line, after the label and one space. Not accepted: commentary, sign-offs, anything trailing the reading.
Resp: 7:05
